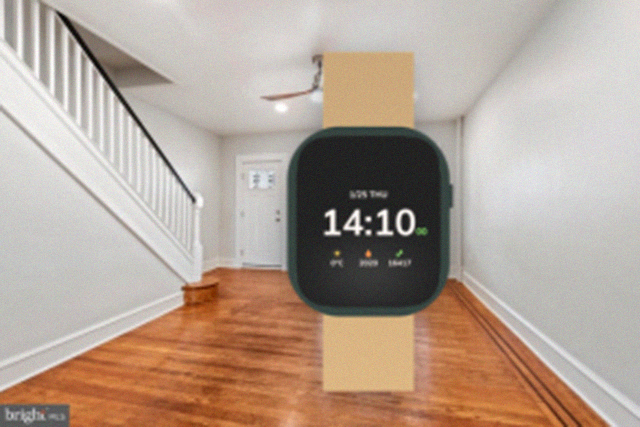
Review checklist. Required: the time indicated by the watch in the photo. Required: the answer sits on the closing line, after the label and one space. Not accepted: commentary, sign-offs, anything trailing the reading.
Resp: 14:10
